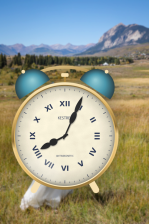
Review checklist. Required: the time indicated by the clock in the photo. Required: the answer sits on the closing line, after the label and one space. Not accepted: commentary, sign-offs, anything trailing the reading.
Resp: 8:04
